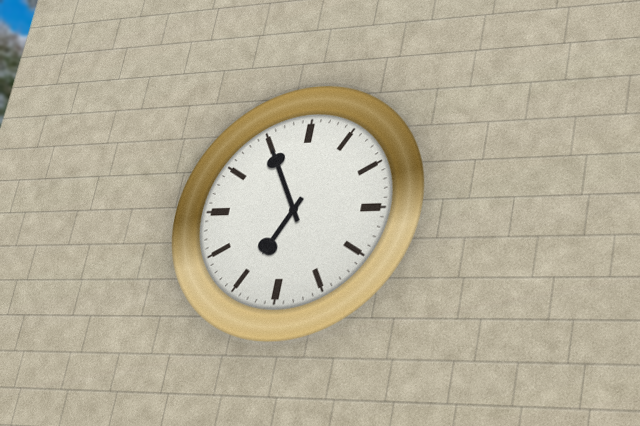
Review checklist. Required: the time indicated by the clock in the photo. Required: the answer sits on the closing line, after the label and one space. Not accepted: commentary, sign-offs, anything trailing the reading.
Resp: 6:55
